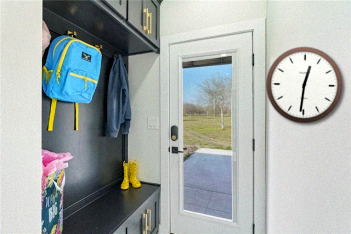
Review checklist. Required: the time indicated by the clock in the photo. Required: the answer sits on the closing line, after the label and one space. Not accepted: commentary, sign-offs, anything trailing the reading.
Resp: 12:31
